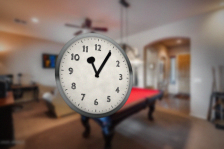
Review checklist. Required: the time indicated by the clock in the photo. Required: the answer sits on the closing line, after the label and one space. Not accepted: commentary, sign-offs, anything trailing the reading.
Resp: 11:05
